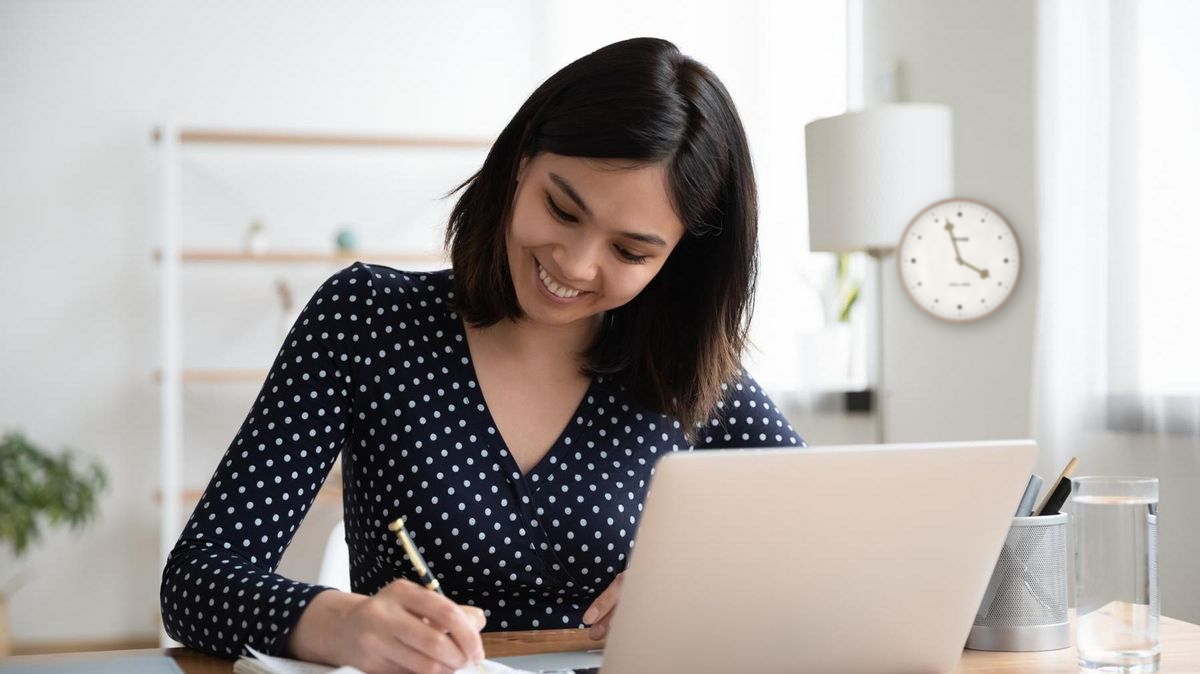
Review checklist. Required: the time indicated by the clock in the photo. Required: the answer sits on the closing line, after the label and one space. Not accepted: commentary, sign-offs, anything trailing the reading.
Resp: 3:57
